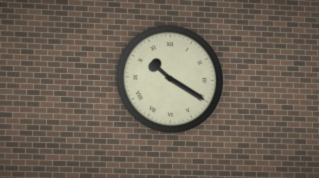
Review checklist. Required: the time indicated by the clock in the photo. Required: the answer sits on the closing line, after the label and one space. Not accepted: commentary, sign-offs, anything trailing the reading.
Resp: 10:20
